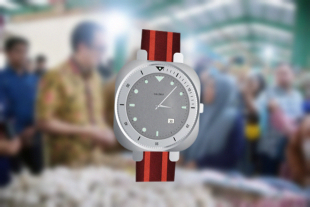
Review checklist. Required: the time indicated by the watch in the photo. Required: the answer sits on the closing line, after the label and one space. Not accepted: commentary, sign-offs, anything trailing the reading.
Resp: 3:07
